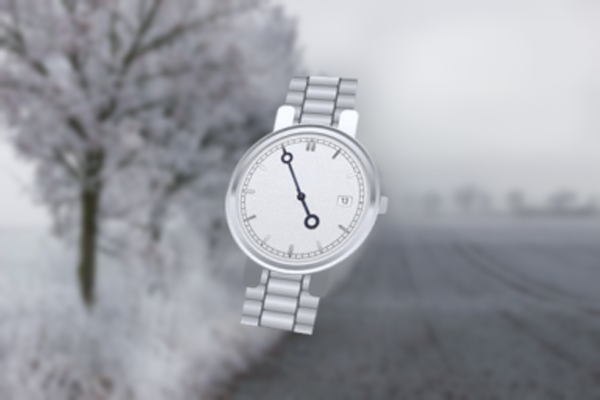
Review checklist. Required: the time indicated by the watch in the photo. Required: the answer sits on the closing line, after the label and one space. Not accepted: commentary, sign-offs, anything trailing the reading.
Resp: 4:55
